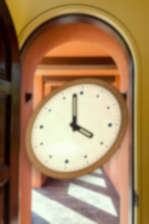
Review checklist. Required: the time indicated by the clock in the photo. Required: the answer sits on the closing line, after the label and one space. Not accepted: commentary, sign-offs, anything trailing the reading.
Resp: 3:58
